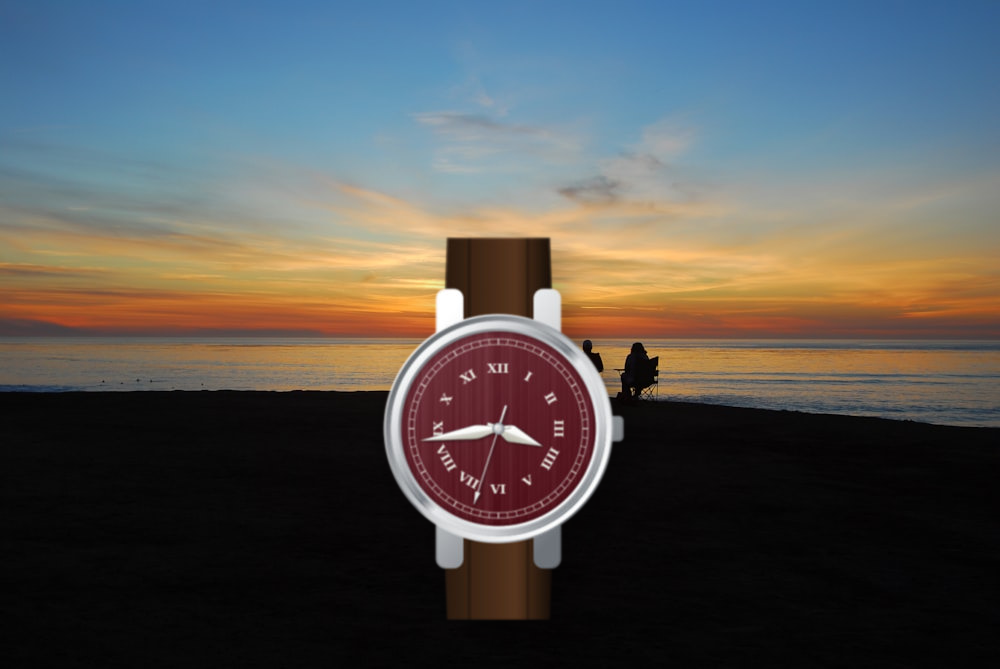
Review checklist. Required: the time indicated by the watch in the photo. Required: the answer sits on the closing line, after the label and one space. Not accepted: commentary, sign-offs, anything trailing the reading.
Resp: 3:43:33
